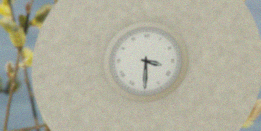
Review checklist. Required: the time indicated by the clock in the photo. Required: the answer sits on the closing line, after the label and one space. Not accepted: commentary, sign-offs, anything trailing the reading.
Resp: 3:30
